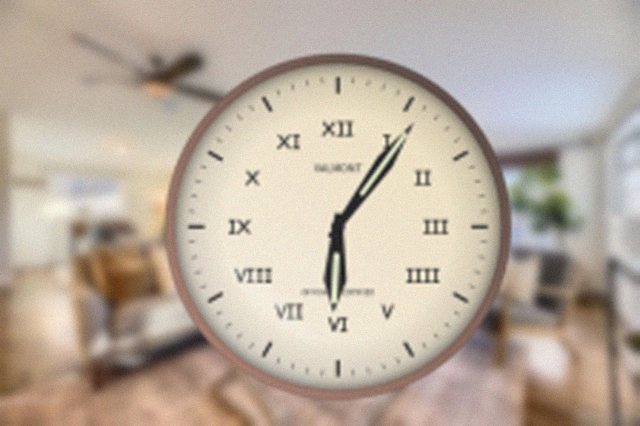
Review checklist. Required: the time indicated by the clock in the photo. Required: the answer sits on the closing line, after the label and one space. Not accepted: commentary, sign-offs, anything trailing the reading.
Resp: 6:06
